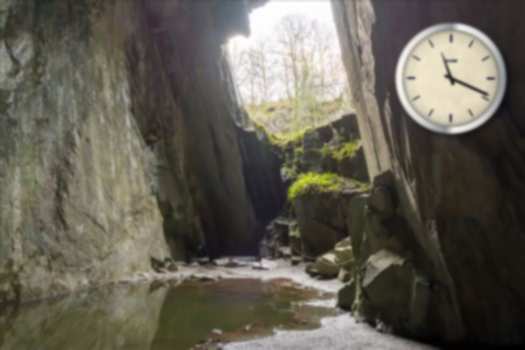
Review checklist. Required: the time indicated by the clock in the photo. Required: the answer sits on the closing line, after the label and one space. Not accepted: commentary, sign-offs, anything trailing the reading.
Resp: 11:19
